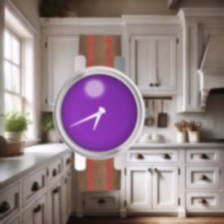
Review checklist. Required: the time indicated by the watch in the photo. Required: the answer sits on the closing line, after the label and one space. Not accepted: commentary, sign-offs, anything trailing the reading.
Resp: 6:41
